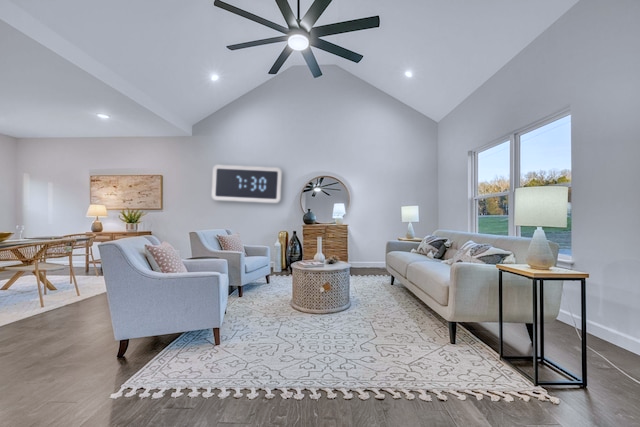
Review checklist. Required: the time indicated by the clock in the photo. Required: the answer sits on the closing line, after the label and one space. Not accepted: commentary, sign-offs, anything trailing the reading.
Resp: 7:30
